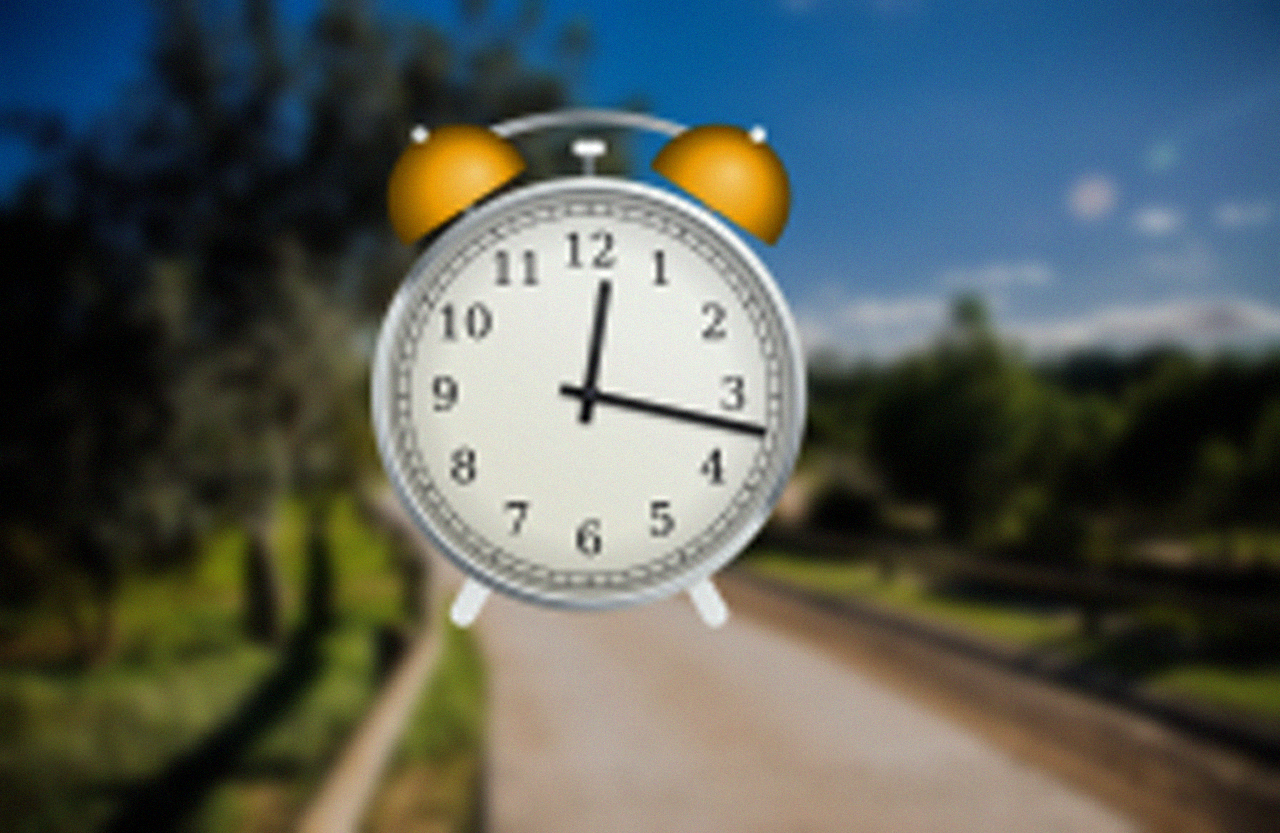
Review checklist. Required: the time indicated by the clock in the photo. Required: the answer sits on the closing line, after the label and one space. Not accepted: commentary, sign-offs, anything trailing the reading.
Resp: 12:17
